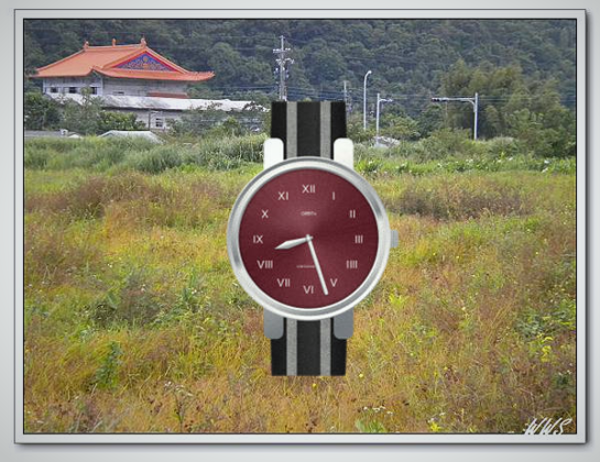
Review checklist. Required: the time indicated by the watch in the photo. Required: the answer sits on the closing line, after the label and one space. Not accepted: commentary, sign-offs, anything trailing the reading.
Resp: 8:27
